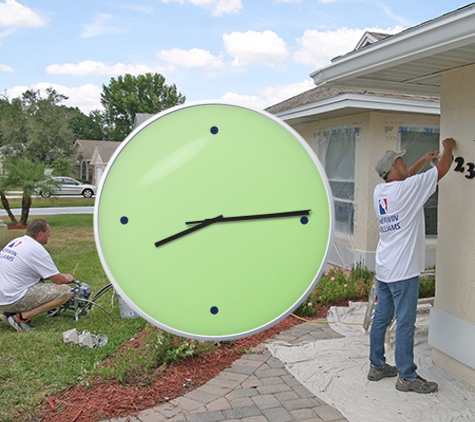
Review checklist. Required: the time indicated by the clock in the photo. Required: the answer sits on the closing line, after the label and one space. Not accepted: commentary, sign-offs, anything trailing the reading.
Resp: 8:14:14
